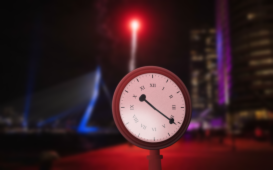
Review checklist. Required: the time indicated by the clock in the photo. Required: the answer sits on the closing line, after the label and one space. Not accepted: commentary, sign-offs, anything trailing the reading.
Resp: 10:21
